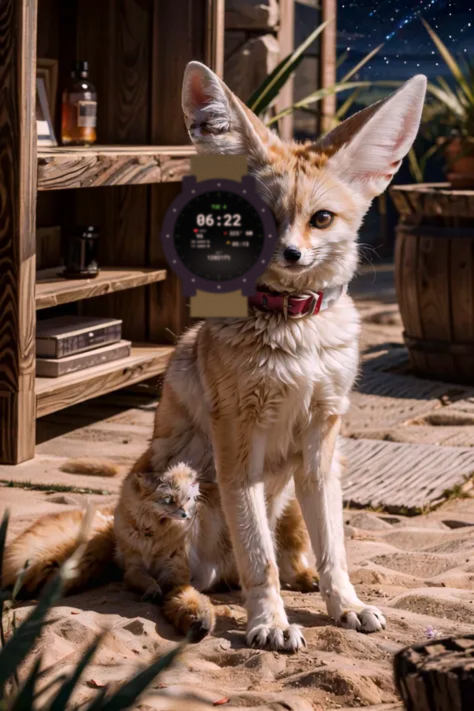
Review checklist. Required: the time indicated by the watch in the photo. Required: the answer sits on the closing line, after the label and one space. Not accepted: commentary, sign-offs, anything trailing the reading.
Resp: 6:22
